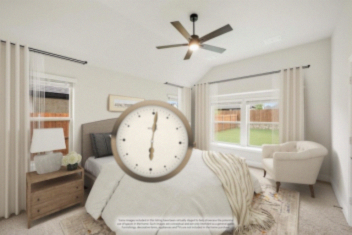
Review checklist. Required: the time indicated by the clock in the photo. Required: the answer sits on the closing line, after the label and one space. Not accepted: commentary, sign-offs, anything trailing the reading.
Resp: 6:01
